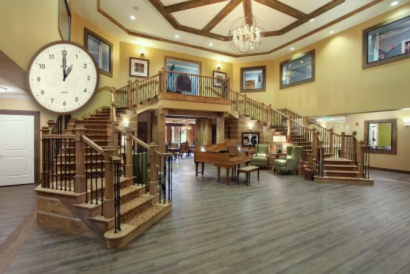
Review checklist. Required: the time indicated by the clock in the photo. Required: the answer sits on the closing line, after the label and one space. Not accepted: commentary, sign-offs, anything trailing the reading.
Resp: 1:00
